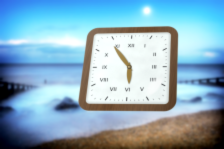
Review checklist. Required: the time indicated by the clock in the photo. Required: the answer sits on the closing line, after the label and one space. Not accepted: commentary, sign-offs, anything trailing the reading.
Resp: 5:54
